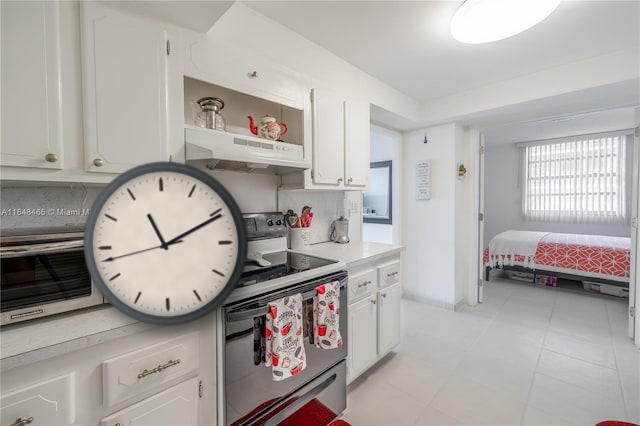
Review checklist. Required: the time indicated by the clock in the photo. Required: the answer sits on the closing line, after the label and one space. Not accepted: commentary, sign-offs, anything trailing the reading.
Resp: 11:10:43
